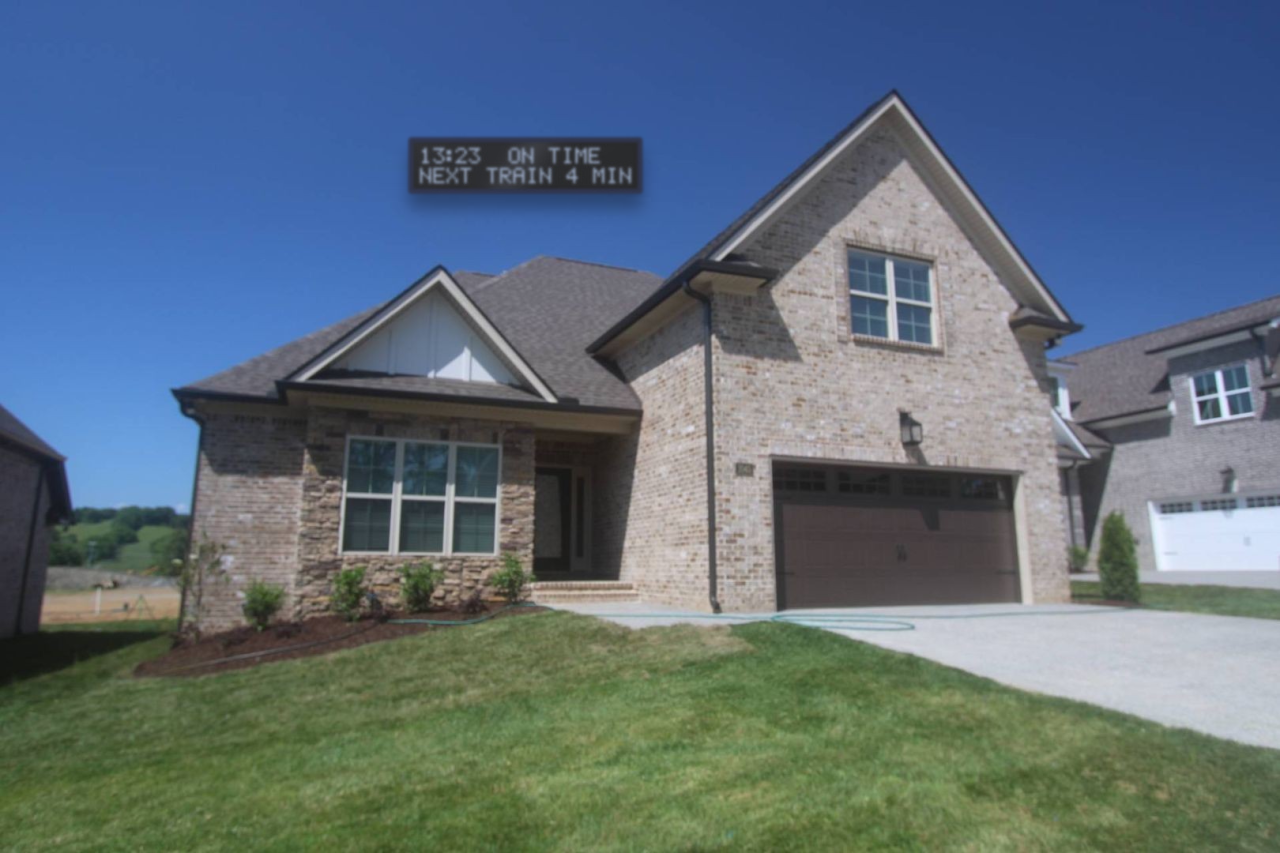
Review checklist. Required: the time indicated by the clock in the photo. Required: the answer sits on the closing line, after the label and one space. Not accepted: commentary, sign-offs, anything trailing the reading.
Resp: 13:23
